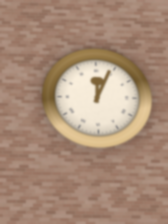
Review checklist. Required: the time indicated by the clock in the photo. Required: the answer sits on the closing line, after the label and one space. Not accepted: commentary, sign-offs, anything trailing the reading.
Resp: 12:04
